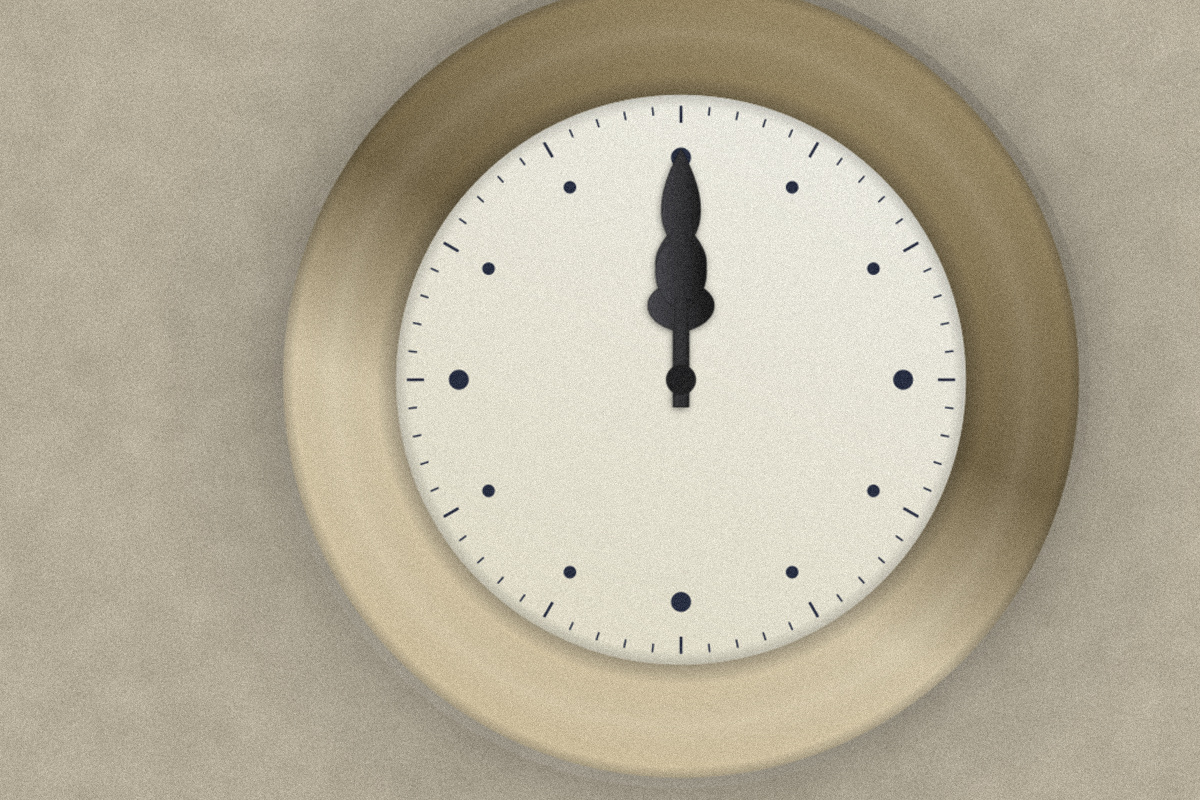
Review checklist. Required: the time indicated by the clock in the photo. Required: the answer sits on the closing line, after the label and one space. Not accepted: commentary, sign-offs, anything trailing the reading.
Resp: 12:00
